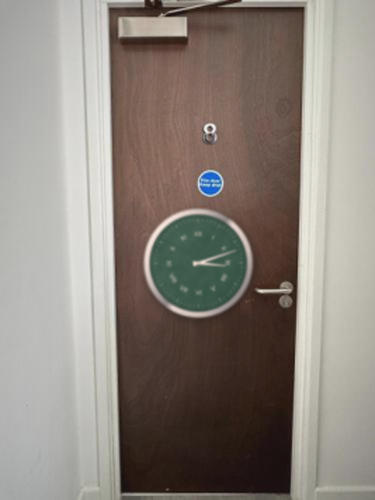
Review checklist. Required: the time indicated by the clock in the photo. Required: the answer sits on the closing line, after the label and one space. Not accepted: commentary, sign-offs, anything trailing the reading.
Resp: 3:12
